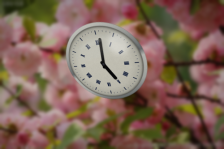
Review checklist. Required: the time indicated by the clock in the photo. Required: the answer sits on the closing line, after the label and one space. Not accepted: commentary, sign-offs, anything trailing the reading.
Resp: 5:01
